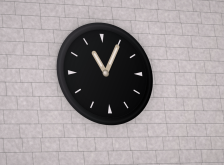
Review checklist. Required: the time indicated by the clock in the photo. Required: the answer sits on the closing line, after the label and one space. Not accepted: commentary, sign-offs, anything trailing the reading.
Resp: 11:05
